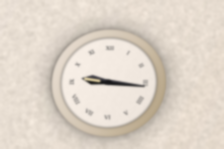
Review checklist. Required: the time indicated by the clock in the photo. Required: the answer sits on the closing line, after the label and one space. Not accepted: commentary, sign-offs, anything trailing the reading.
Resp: 9:16
